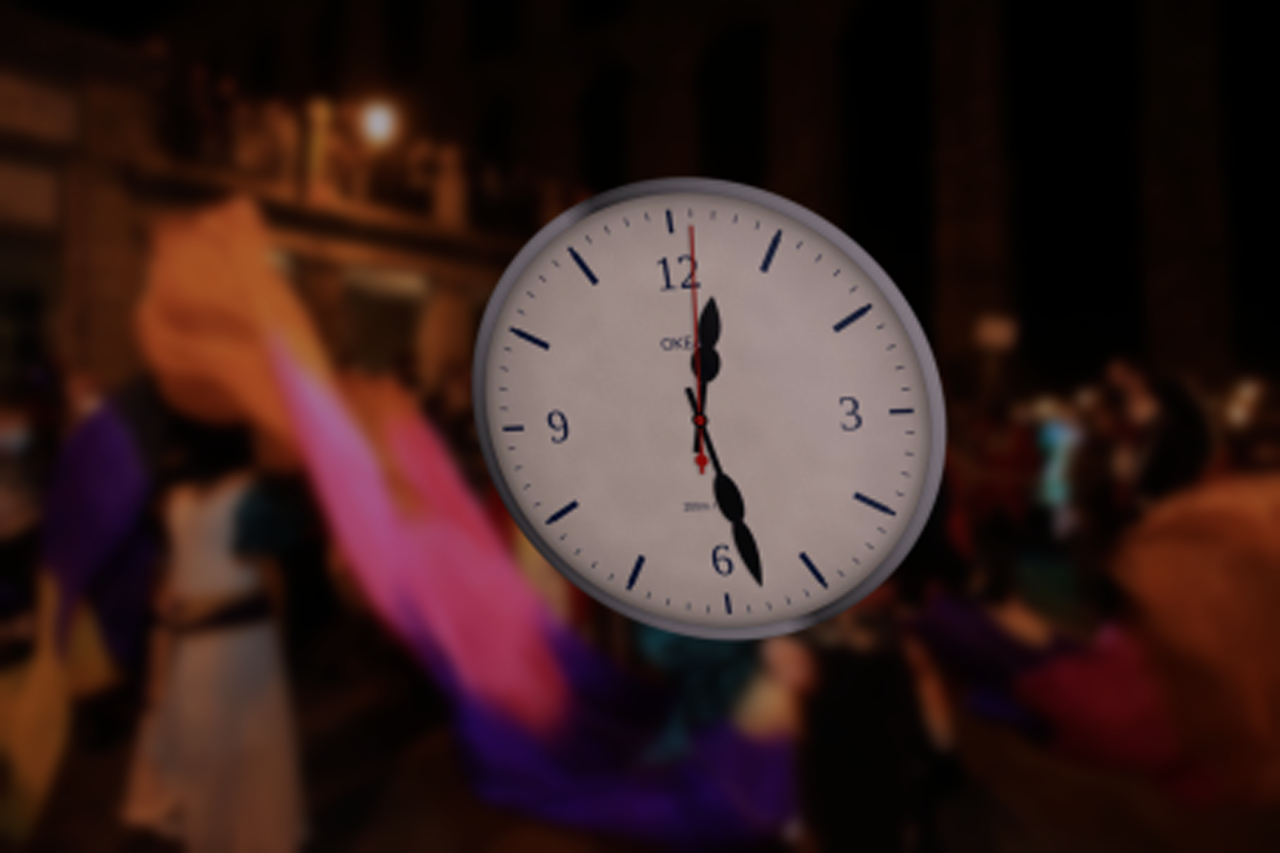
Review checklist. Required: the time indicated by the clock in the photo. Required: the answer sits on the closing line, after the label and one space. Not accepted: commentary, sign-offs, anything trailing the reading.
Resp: 12:28:01
